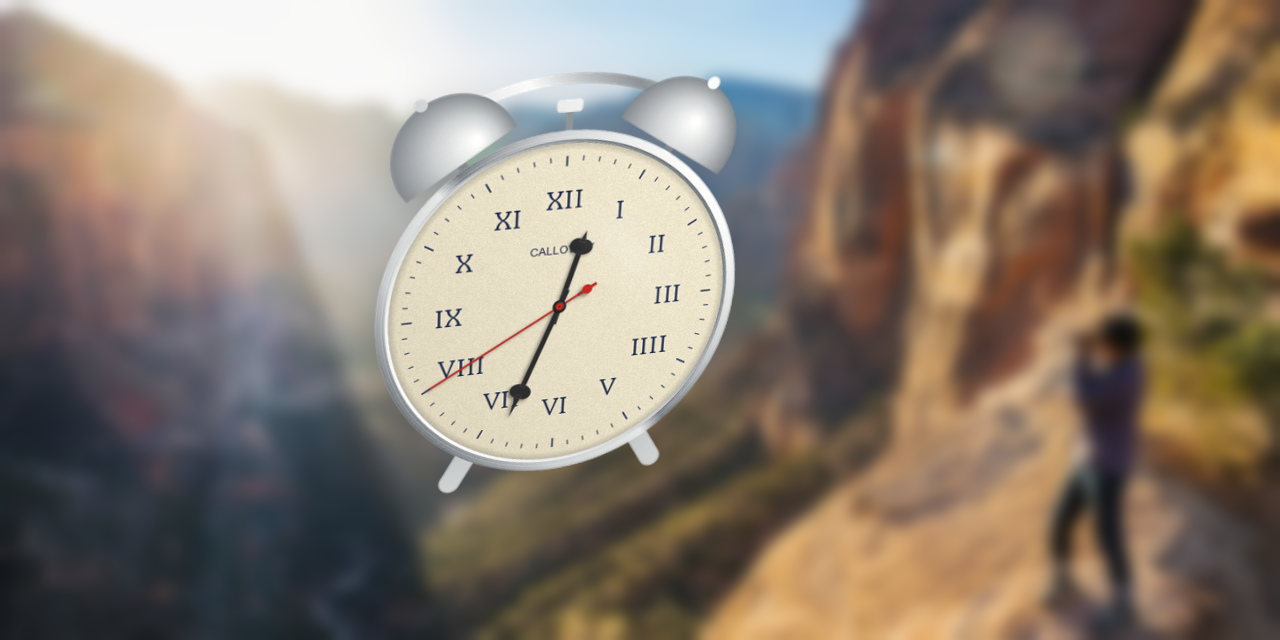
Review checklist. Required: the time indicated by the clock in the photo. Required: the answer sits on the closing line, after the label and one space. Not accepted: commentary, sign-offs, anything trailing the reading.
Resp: 12:33:40
